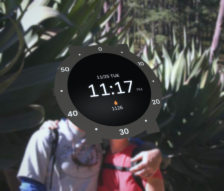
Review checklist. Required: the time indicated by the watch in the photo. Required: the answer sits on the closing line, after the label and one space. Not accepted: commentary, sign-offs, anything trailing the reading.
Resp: 11:17
